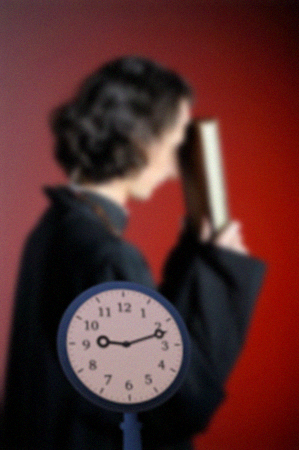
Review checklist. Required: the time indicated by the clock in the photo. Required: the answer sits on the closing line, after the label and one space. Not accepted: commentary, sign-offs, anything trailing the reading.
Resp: 9:12
